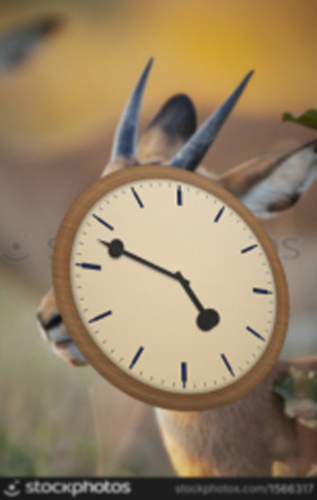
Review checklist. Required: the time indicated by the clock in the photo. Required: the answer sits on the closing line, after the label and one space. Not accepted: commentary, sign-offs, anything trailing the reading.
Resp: 4:48
